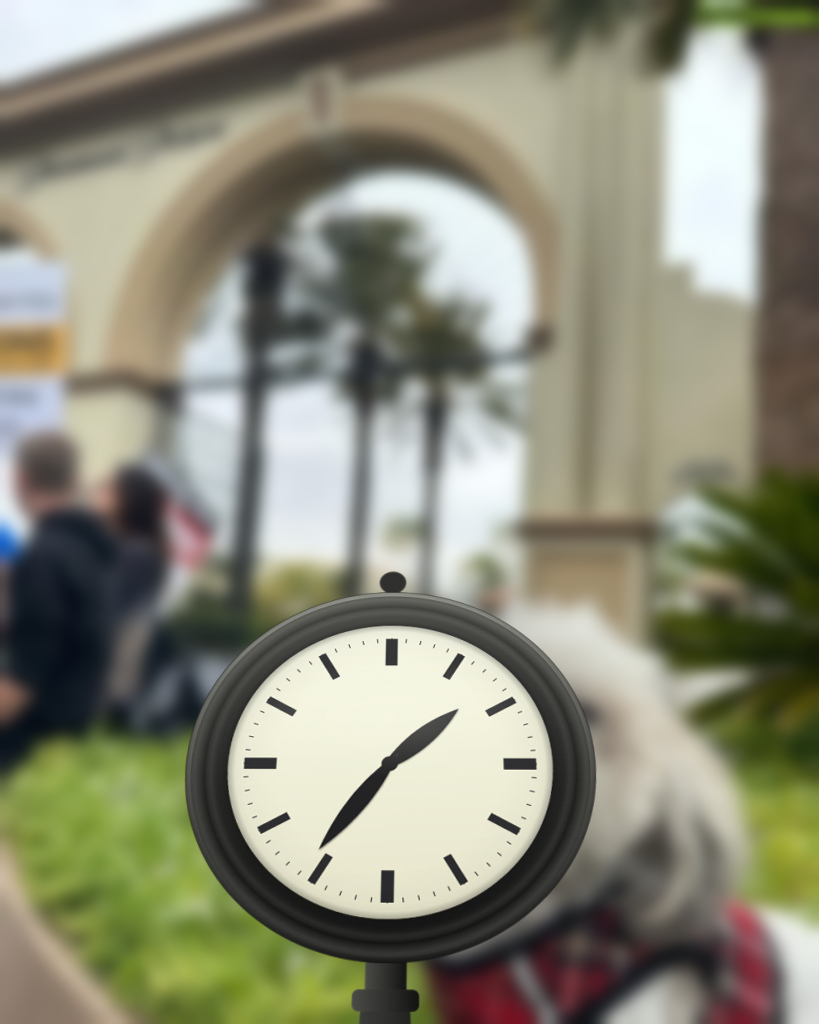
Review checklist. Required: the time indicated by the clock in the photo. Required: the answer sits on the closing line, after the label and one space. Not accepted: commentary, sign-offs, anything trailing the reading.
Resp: 1:36
